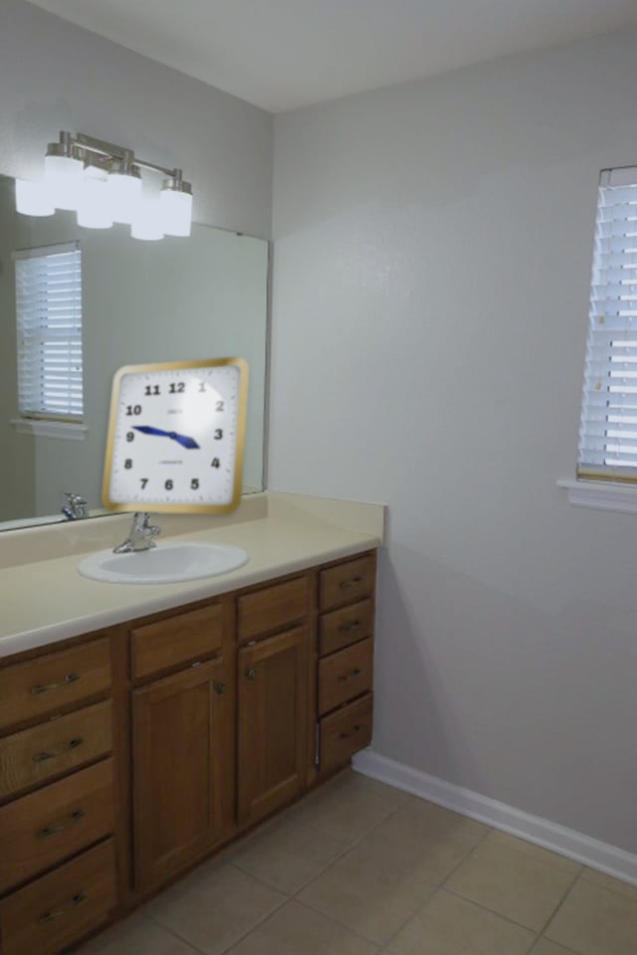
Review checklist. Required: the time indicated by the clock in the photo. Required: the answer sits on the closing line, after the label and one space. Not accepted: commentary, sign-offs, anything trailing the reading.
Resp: 3:47
